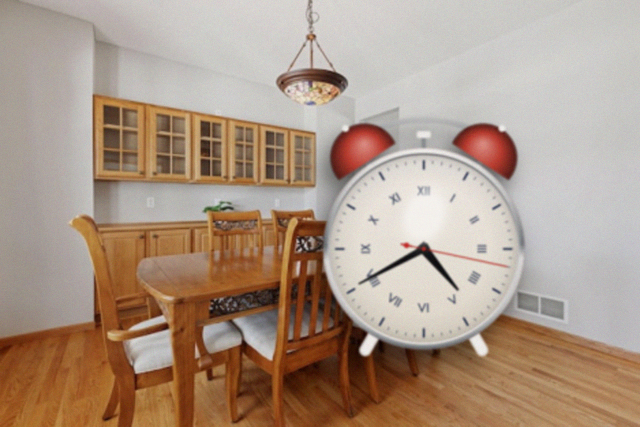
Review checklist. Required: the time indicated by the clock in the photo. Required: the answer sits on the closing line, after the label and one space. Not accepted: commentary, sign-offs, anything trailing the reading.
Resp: 4:40:17
